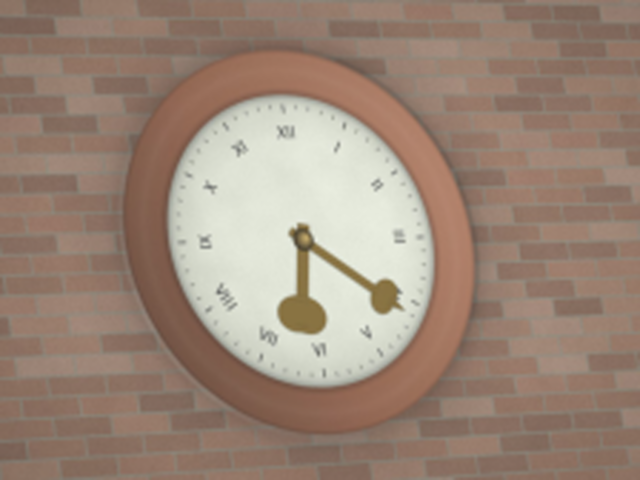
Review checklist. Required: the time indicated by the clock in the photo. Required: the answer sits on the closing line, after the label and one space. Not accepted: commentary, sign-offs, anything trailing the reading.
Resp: 6:21
